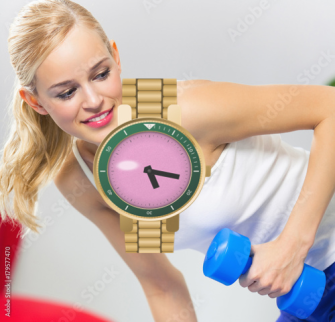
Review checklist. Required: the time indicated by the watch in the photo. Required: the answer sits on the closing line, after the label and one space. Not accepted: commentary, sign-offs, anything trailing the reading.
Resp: 5:17
